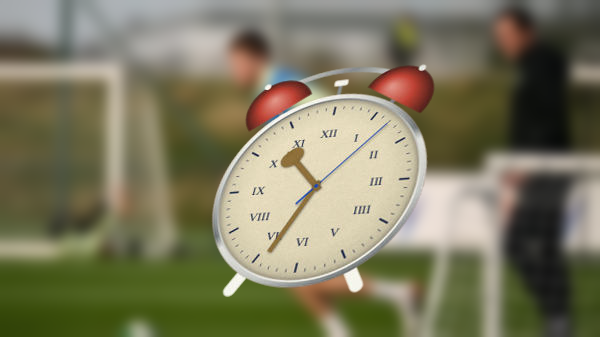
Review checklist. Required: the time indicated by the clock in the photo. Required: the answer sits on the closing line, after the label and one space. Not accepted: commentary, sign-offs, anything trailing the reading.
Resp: 10:34:07
